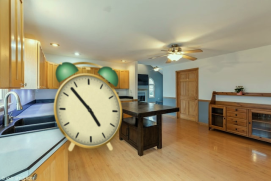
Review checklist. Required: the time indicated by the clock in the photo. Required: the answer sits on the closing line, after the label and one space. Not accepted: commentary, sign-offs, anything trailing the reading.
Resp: 4:53
